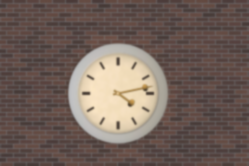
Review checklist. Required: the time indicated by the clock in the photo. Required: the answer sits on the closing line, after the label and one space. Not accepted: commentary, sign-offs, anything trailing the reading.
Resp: 4:13
